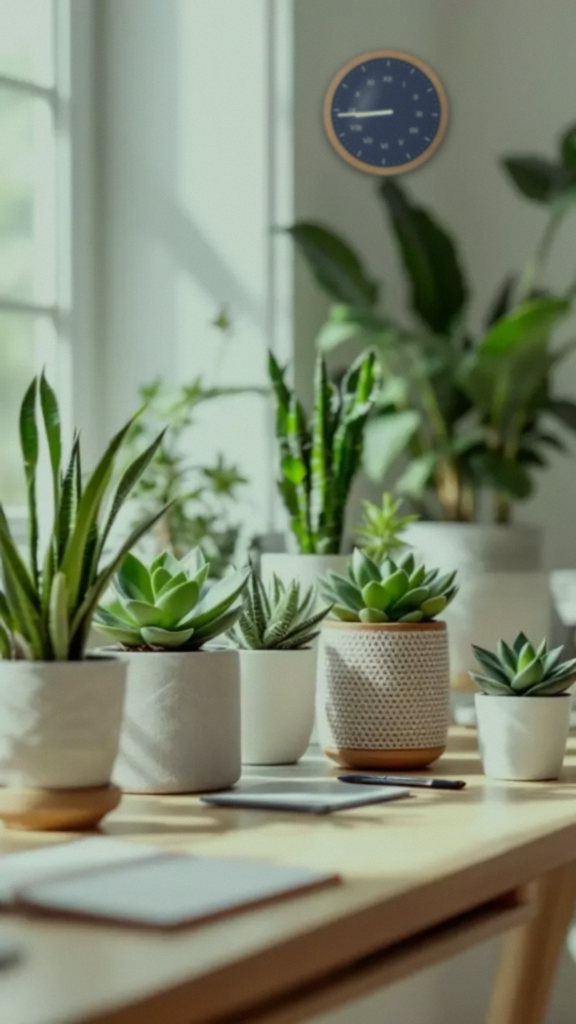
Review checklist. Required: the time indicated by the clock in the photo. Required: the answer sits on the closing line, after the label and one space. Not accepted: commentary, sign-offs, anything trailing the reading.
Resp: 8:44
